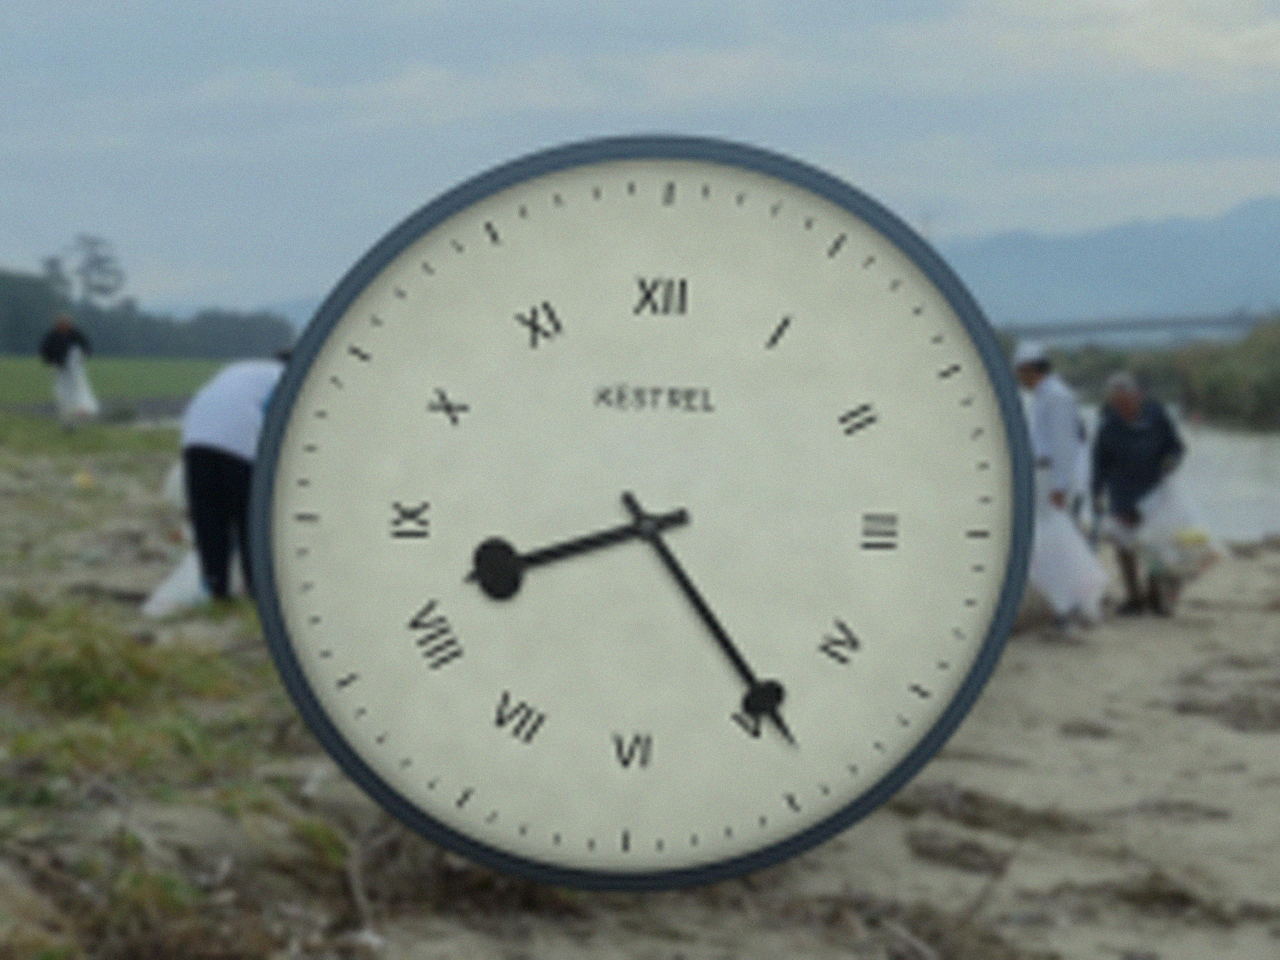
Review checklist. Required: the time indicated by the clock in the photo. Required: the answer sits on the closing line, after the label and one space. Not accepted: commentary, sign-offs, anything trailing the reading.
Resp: 8:24
